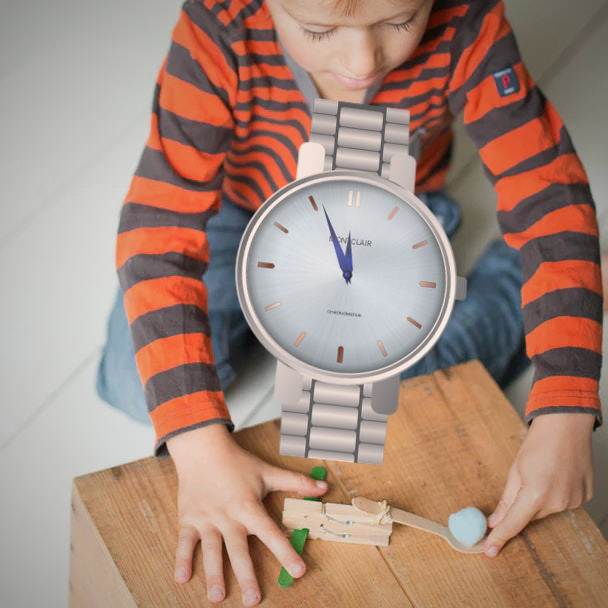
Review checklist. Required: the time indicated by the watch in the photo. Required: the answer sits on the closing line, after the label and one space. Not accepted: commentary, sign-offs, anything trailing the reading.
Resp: 11:56
